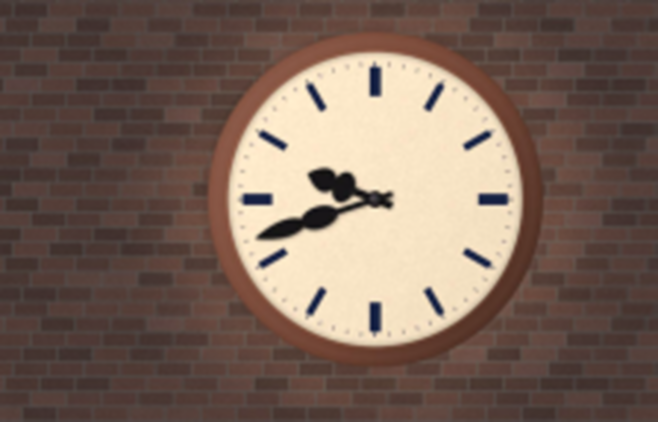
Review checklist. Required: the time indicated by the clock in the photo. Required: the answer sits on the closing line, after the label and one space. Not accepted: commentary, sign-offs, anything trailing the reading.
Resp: 9:42
